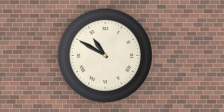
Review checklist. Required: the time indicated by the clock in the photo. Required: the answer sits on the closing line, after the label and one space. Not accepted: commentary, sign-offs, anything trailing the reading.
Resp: 10:50
